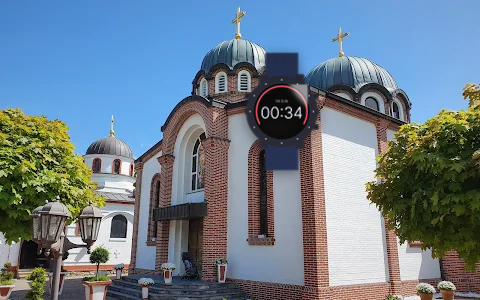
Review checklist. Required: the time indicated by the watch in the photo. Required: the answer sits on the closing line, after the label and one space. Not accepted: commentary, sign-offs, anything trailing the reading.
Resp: 0:34
